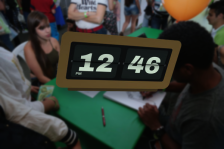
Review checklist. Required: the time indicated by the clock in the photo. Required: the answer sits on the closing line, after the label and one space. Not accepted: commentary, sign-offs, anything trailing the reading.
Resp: 12:46
